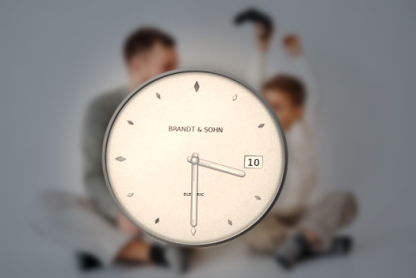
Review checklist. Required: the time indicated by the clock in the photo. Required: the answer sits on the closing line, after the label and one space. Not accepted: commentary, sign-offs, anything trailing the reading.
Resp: 3:30
